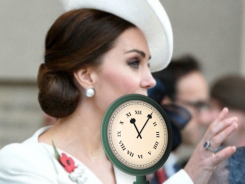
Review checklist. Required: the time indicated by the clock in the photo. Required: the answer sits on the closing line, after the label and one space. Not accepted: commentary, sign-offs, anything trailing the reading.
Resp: 11:06
